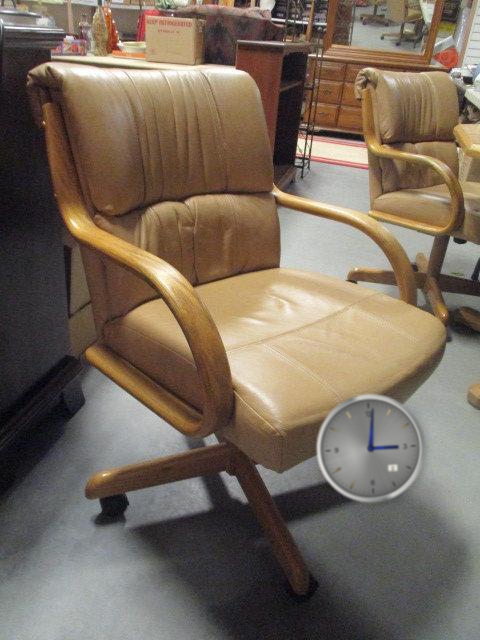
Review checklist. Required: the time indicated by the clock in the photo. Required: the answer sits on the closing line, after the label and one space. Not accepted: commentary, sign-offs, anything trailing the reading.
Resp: 3:01
